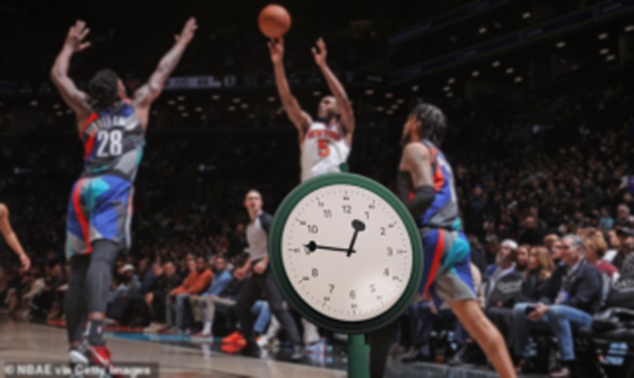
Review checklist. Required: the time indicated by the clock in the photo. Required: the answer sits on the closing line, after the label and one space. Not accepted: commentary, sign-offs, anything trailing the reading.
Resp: 12:46
